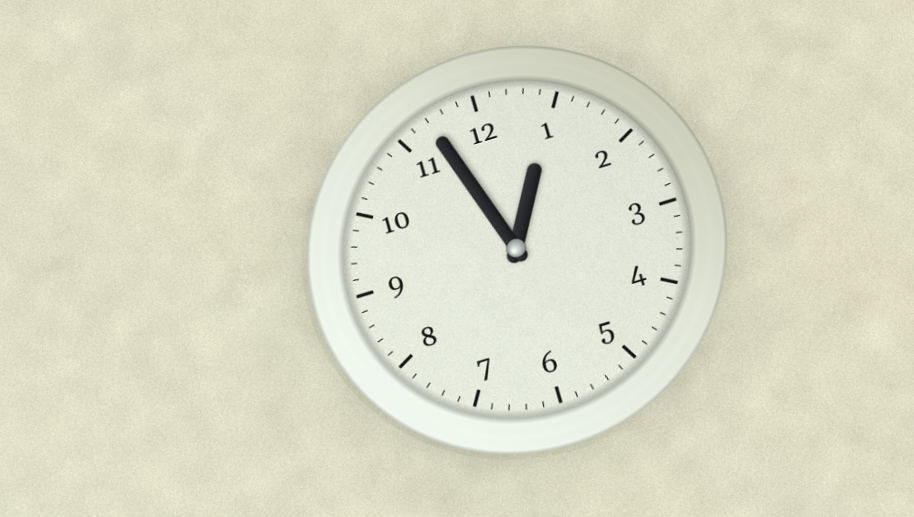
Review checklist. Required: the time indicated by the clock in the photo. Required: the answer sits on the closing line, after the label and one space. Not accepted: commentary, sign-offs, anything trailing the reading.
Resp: 12:57
